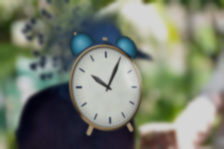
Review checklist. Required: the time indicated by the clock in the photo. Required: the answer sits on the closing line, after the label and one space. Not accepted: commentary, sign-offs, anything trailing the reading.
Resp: 10:05
